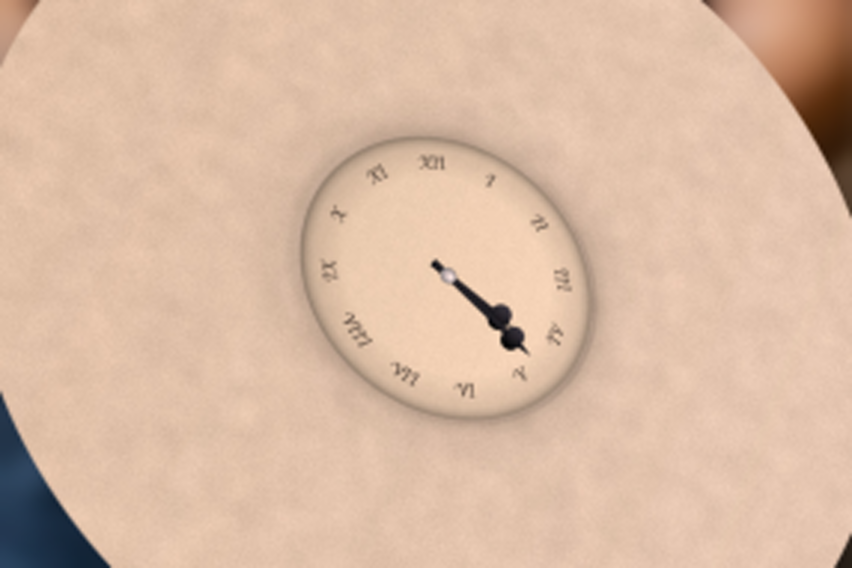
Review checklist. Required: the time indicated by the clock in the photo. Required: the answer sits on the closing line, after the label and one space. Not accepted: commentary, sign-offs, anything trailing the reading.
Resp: 4:23
